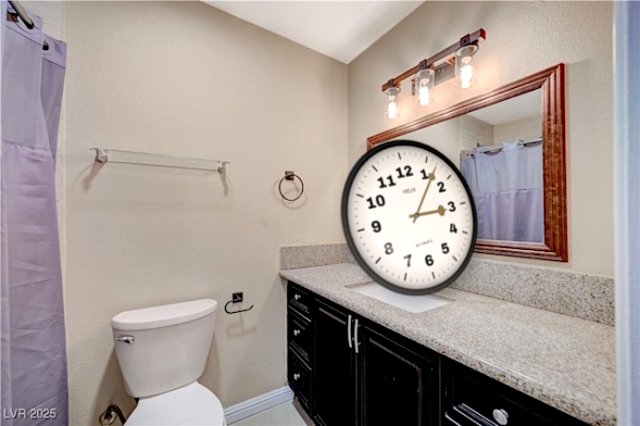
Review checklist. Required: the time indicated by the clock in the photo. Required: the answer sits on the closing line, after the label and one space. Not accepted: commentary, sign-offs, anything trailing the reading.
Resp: 3:07
